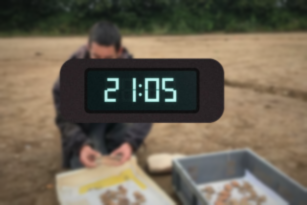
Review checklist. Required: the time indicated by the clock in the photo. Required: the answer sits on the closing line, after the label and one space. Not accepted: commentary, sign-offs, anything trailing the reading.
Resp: 21:05
